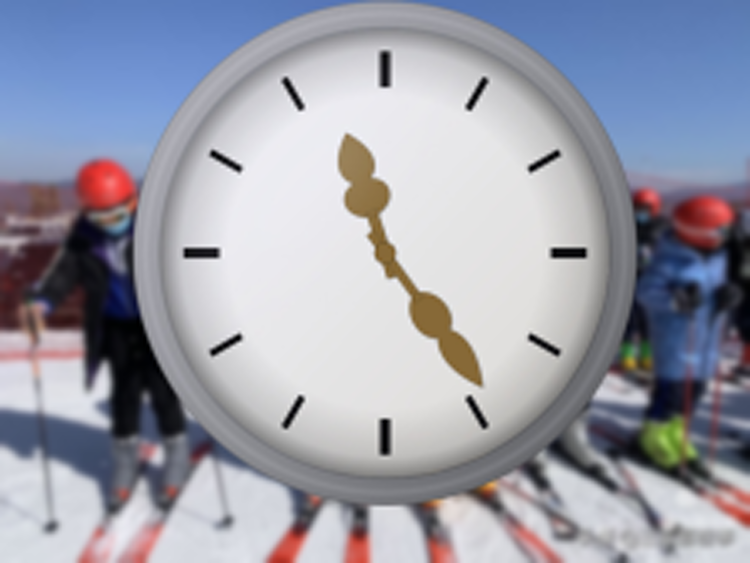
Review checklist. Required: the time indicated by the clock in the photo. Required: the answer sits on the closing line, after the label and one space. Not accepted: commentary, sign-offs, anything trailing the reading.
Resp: 11:24
